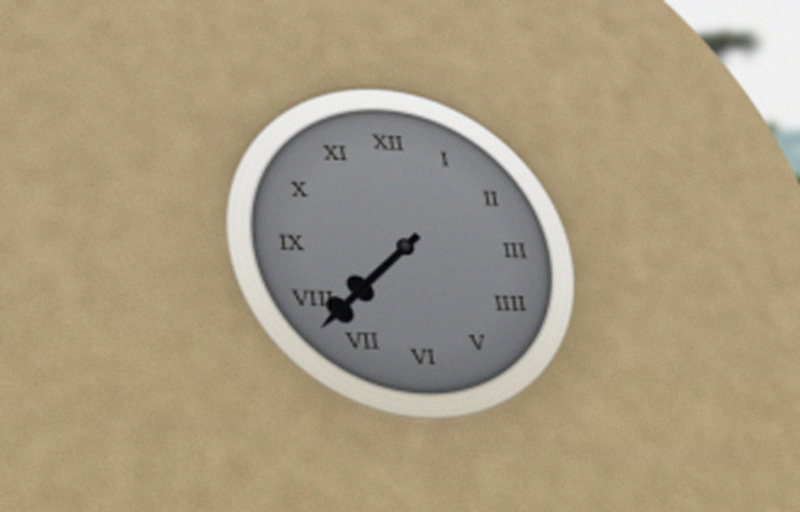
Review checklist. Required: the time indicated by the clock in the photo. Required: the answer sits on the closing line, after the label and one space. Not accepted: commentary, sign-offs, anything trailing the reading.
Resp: 7:38
